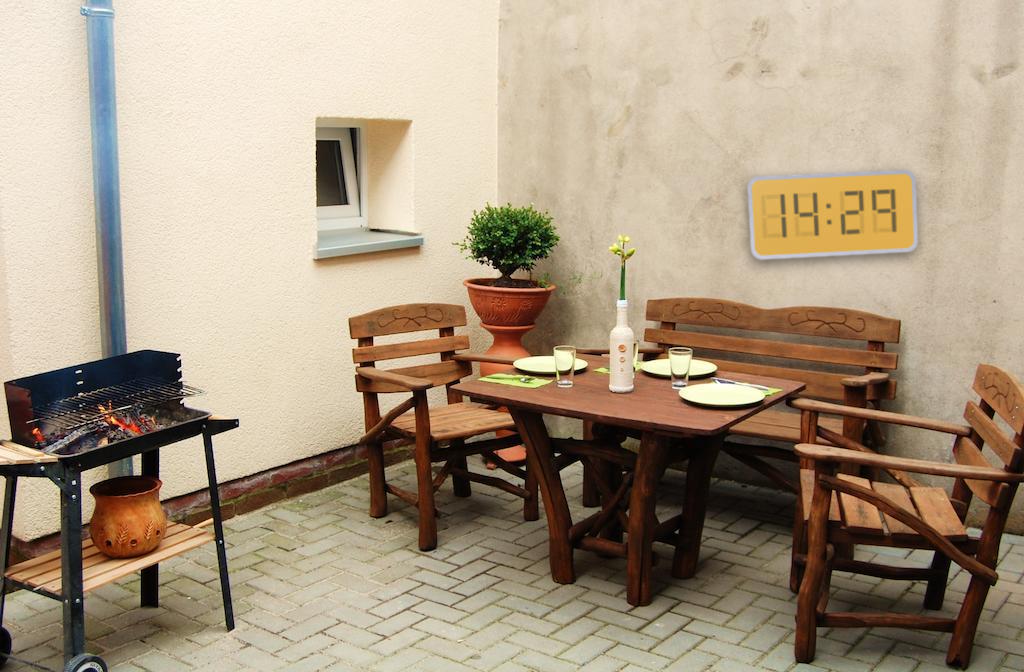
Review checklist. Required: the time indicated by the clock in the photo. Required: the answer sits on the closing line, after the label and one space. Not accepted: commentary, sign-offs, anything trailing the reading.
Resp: 14:29
